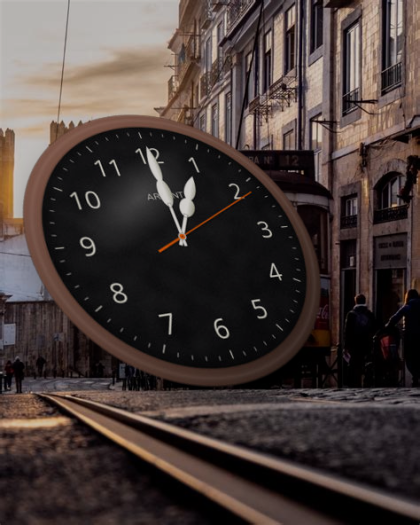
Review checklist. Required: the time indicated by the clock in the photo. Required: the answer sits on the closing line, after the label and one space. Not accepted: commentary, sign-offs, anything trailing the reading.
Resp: 1:00:11
